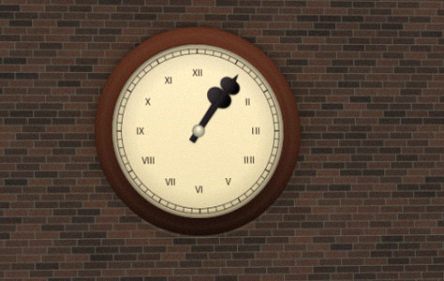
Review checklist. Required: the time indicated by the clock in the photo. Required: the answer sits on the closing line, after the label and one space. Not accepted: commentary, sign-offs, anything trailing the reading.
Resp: 1:06
